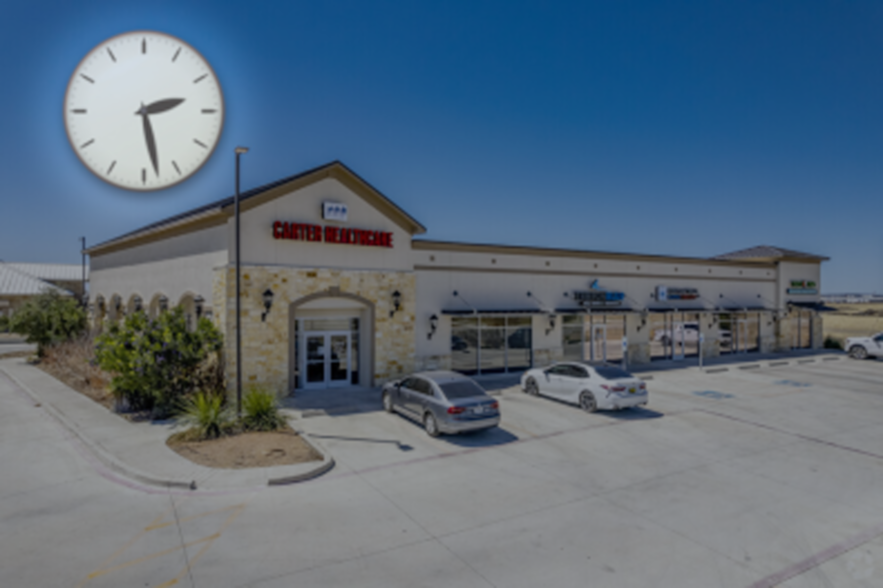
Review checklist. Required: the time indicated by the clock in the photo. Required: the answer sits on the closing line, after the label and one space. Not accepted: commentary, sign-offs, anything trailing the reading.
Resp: 2:28
